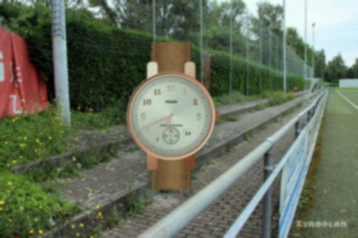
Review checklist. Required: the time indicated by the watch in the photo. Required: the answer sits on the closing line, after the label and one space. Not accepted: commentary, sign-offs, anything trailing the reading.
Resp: 6:41
